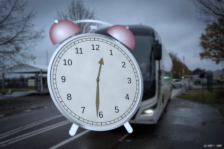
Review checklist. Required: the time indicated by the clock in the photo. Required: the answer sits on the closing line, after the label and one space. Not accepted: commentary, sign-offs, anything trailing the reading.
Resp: 12:31
